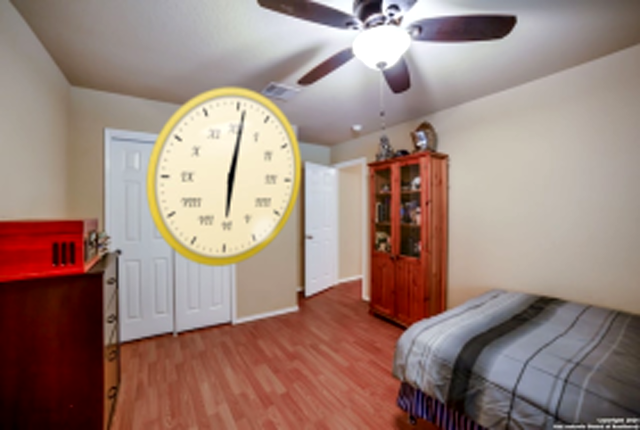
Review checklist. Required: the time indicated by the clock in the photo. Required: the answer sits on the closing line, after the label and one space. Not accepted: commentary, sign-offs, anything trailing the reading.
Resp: 6:01
